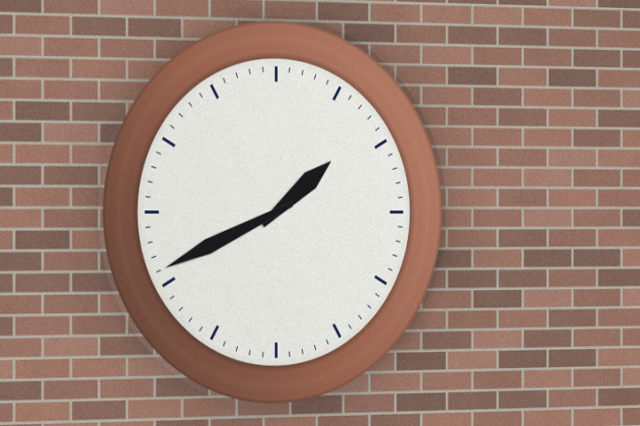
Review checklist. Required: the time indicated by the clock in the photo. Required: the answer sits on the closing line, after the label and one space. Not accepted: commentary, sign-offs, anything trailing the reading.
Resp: 1:41
